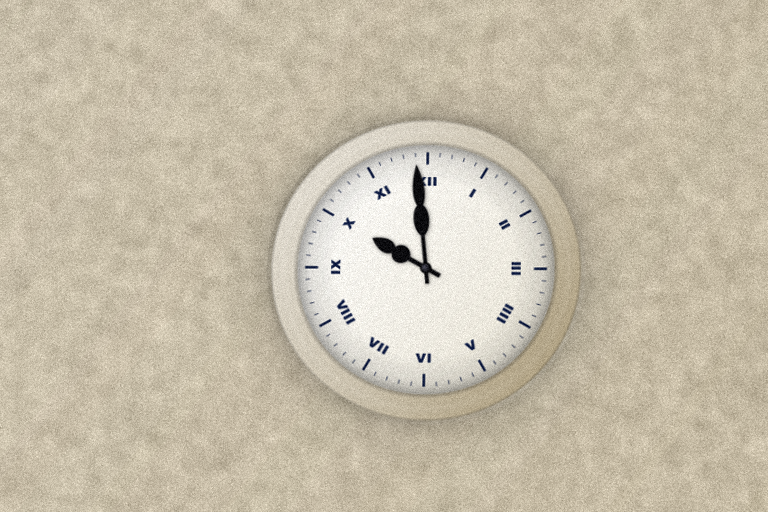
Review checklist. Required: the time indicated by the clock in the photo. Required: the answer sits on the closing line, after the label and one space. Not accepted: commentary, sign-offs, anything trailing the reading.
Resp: 9:59
